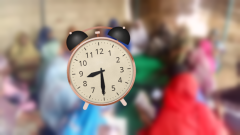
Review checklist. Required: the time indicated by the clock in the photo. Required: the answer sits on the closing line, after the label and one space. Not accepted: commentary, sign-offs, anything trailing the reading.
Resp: 8:30
